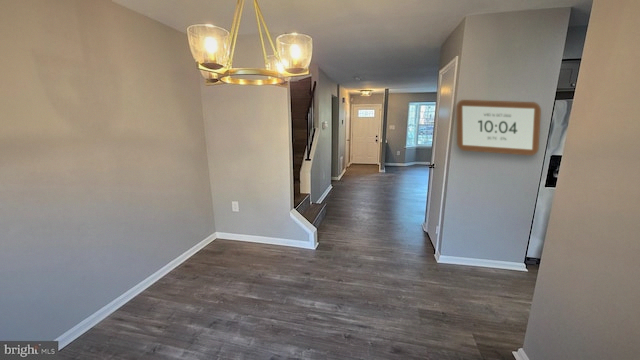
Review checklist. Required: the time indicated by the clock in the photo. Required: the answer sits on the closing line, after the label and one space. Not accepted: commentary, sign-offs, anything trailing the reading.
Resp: 10:04
